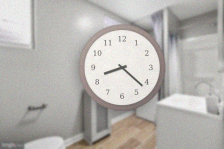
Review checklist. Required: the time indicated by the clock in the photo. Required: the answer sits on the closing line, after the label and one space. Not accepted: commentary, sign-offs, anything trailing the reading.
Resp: 8:22
